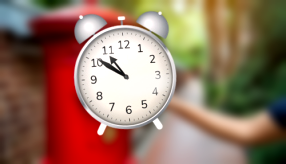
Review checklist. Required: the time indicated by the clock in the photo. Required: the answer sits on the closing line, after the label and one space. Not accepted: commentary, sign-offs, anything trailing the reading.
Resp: 10:51
